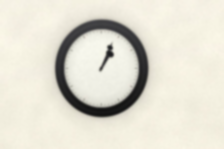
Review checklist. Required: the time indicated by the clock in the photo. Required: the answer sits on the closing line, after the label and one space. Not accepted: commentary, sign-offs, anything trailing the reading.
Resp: 1:04
